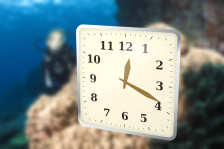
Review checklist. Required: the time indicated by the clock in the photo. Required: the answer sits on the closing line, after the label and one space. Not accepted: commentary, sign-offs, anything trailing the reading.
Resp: 12:19
